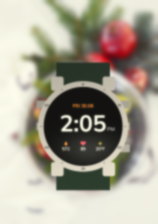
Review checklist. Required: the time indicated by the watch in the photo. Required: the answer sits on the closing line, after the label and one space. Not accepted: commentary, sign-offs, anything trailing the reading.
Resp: 2:05
